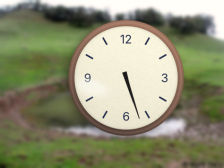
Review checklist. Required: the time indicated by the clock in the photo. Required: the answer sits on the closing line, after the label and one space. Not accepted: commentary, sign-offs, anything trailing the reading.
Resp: 5:27
